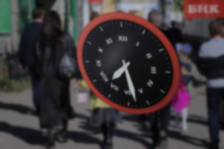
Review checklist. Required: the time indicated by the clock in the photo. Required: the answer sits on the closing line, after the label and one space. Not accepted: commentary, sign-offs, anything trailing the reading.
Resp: 7:28
